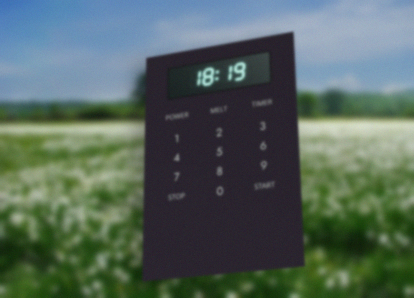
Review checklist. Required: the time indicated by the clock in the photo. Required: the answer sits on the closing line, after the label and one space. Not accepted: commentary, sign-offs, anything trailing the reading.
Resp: 18:19
